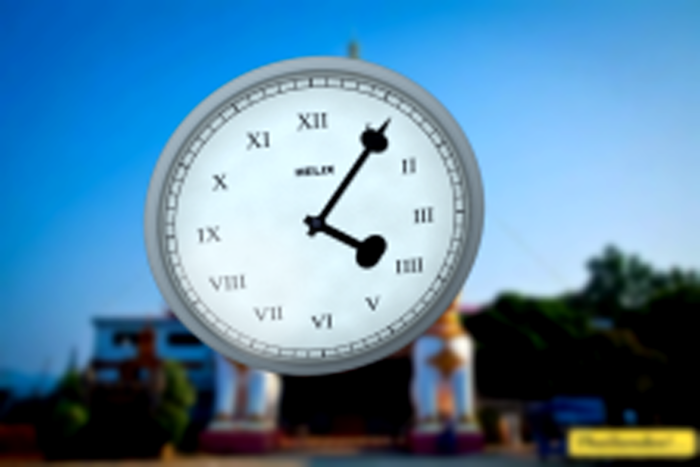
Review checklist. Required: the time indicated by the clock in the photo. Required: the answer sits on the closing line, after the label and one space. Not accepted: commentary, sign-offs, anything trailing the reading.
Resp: 4:06
